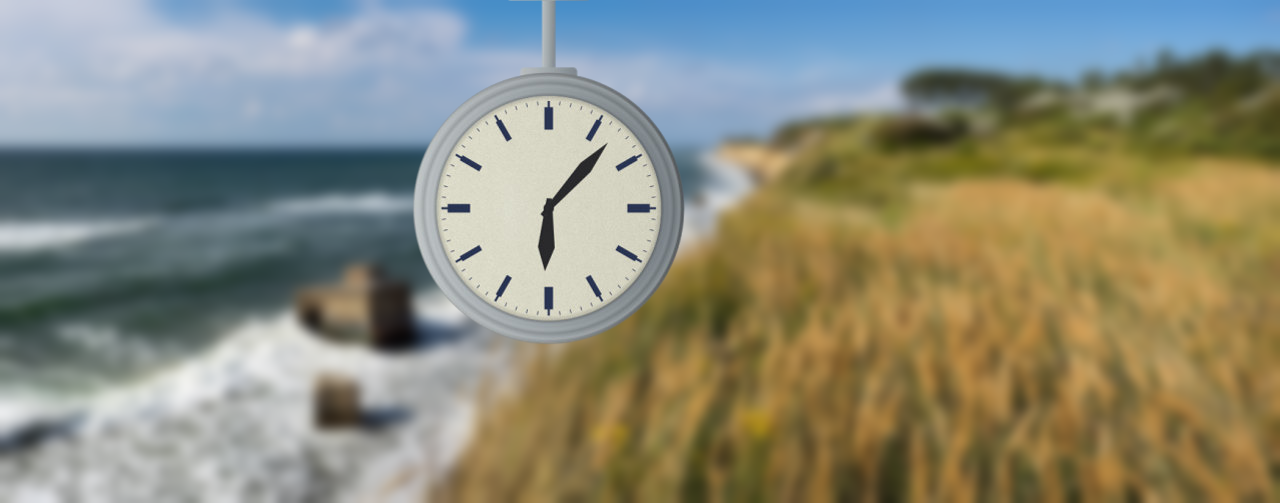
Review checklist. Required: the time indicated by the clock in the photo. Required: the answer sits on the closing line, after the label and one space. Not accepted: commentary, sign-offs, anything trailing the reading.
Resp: 6:07
